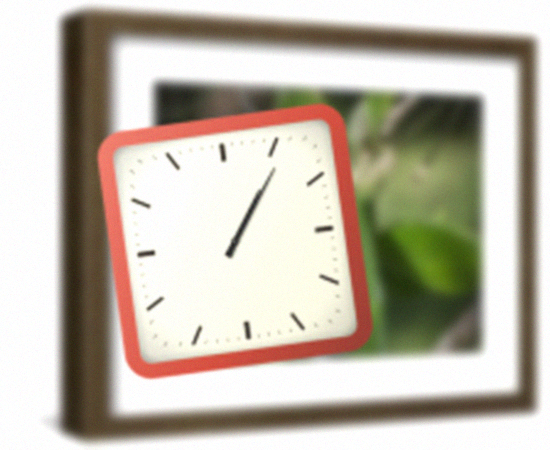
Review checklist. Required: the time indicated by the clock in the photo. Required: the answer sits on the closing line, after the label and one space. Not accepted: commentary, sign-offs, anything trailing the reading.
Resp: 1:06
